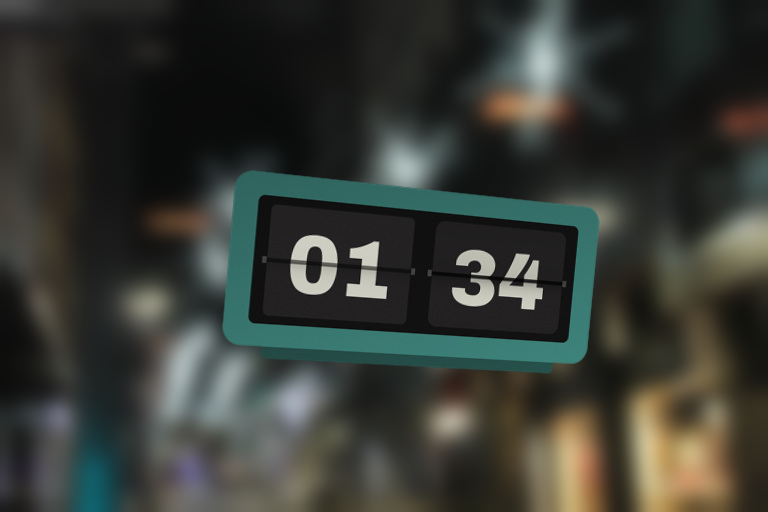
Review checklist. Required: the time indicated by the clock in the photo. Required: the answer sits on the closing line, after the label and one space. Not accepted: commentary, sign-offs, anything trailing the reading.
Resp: 1:34
